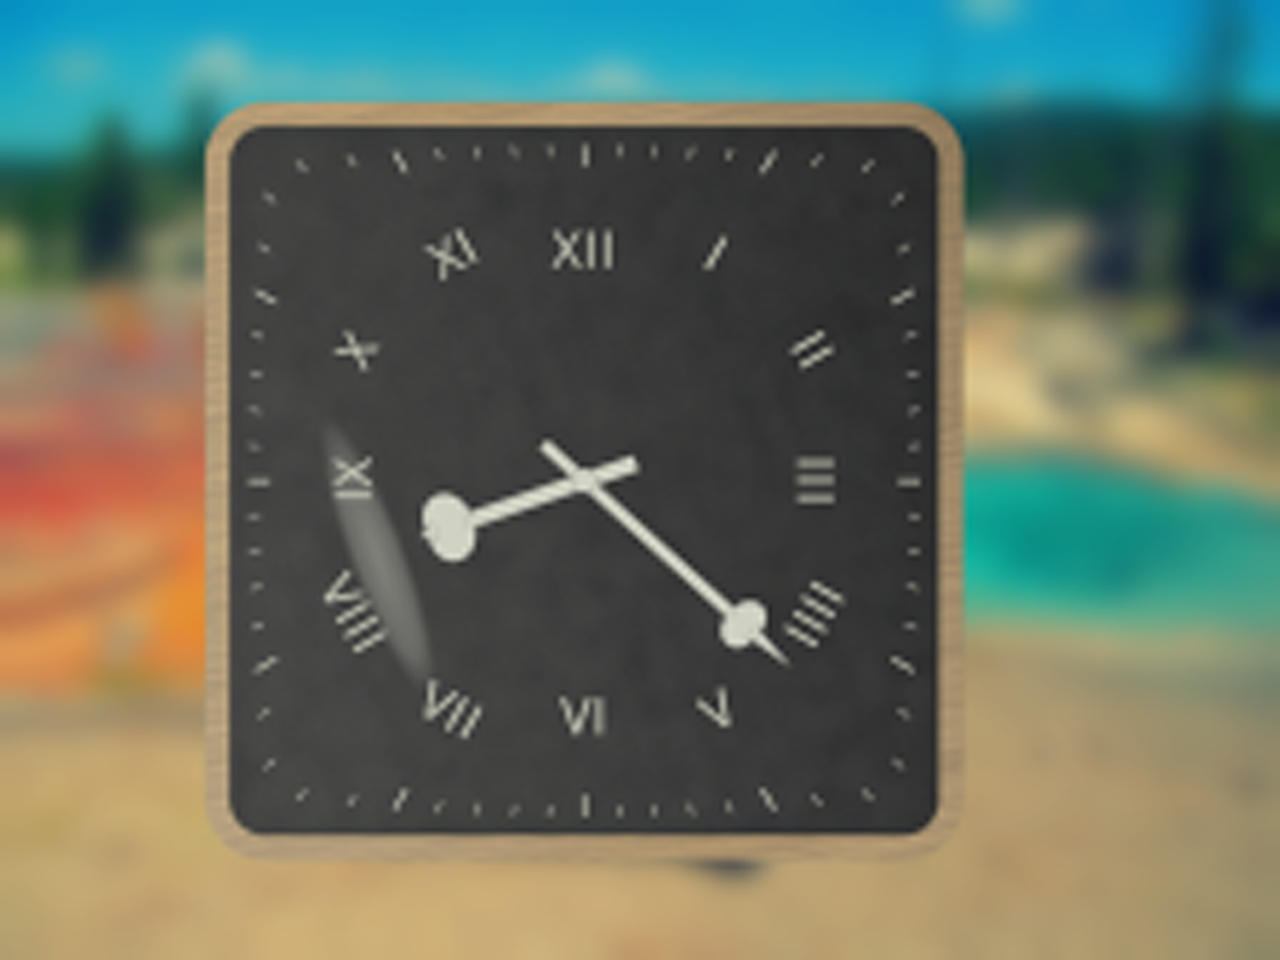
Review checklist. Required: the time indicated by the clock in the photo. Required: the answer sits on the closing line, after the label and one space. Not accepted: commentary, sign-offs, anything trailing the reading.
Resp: 8:22
